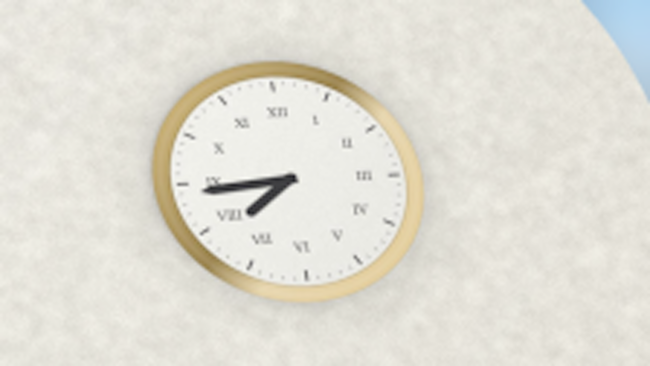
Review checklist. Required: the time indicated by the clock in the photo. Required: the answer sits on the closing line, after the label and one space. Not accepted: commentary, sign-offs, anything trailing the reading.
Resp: 7:44
